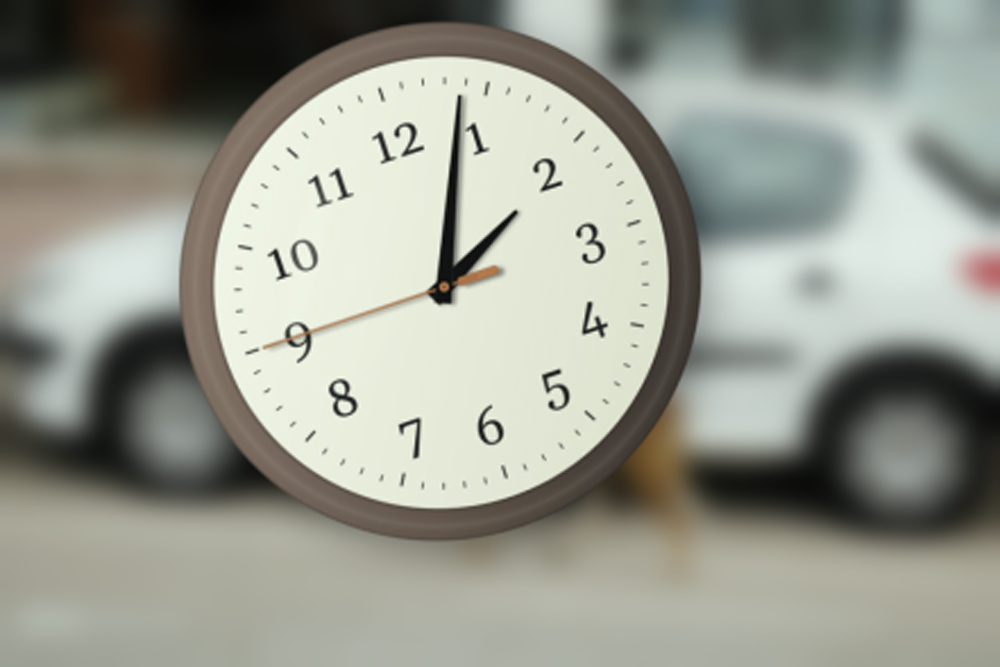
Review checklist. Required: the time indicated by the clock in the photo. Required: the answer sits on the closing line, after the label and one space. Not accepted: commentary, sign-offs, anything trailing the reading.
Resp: 2:03:45
